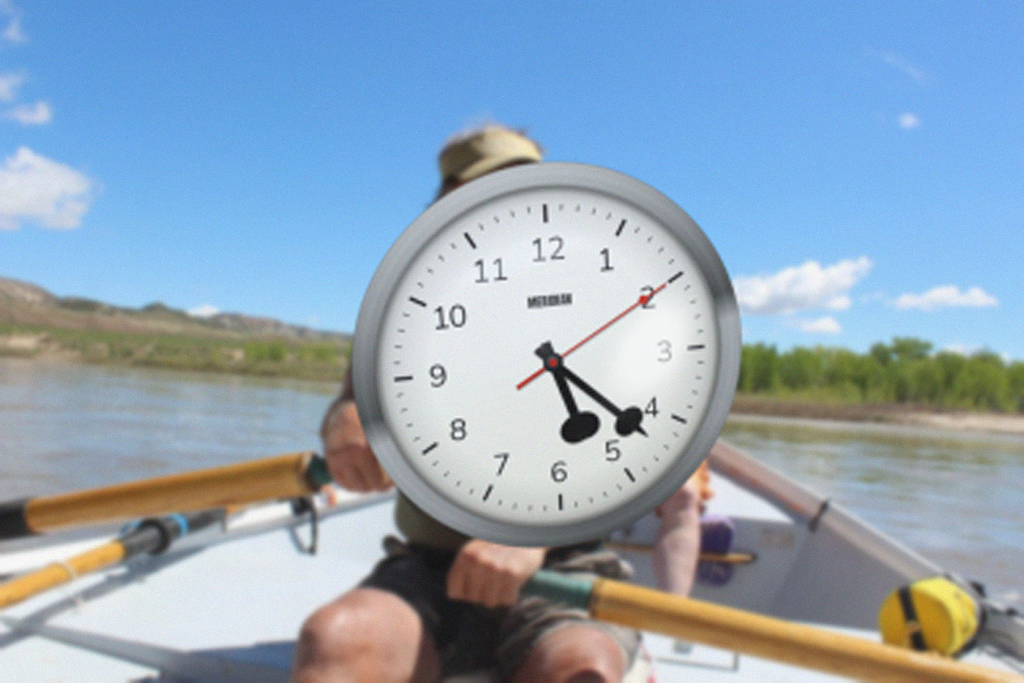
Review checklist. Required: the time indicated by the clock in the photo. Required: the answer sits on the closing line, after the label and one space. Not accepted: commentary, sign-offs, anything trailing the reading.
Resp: 5:22:10
